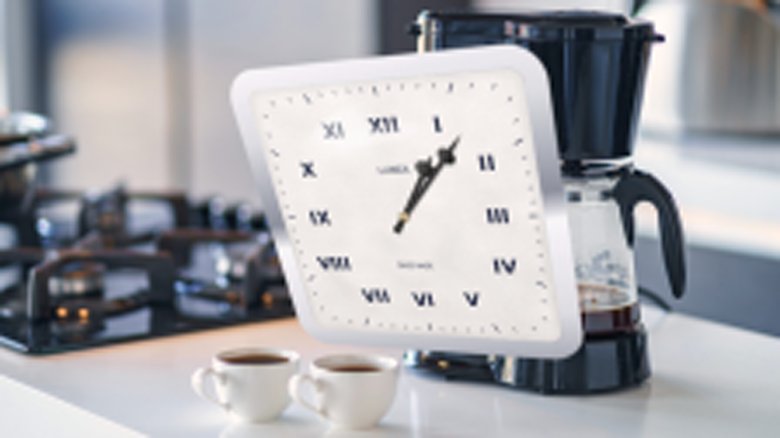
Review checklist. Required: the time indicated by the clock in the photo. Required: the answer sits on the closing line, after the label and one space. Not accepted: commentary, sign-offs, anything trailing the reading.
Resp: 1:07
